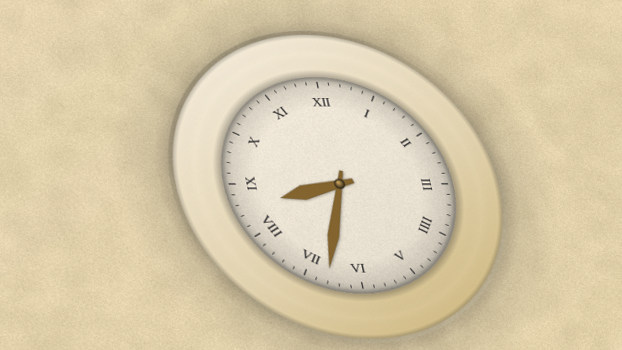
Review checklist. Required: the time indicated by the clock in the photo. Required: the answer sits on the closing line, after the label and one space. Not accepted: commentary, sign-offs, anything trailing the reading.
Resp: 8:33
